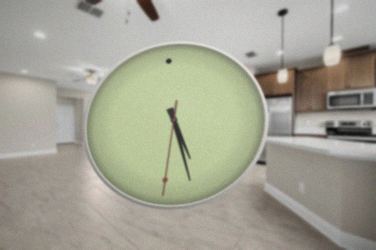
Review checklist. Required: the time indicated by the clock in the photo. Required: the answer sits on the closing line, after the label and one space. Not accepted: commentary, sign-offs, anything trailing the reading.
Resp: 5:28:32
